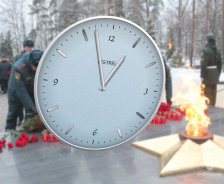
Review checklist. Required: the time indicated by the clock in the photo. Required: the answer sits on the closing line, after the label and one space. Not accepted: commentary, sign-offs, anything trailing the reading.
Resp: 12:57
